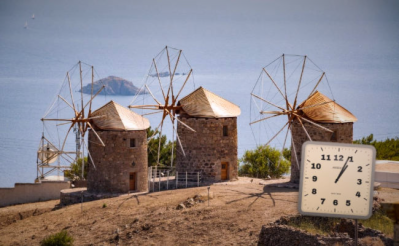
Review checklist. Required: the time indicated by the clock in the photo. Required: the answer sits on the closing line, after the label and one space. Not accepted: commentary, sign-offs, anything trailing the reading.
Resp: 1:04
